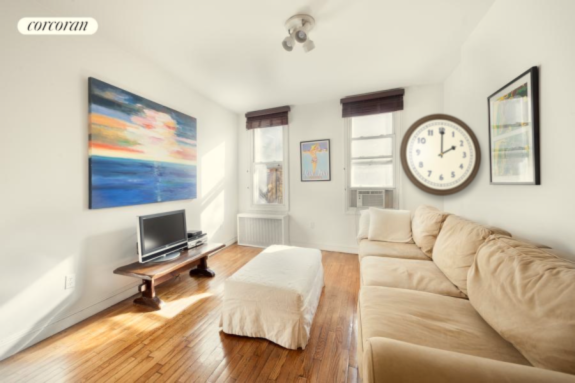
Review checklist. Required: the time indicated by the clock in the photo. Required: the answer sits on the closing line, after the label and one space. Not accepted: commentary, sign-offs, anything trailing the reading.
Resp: 2:00
